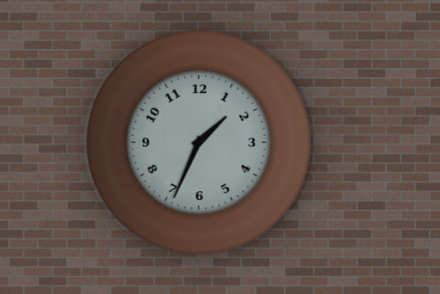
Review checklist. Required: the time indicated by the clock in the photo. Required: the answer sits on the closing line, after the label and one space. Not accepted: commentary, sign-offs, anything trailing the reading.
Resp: 1:34
